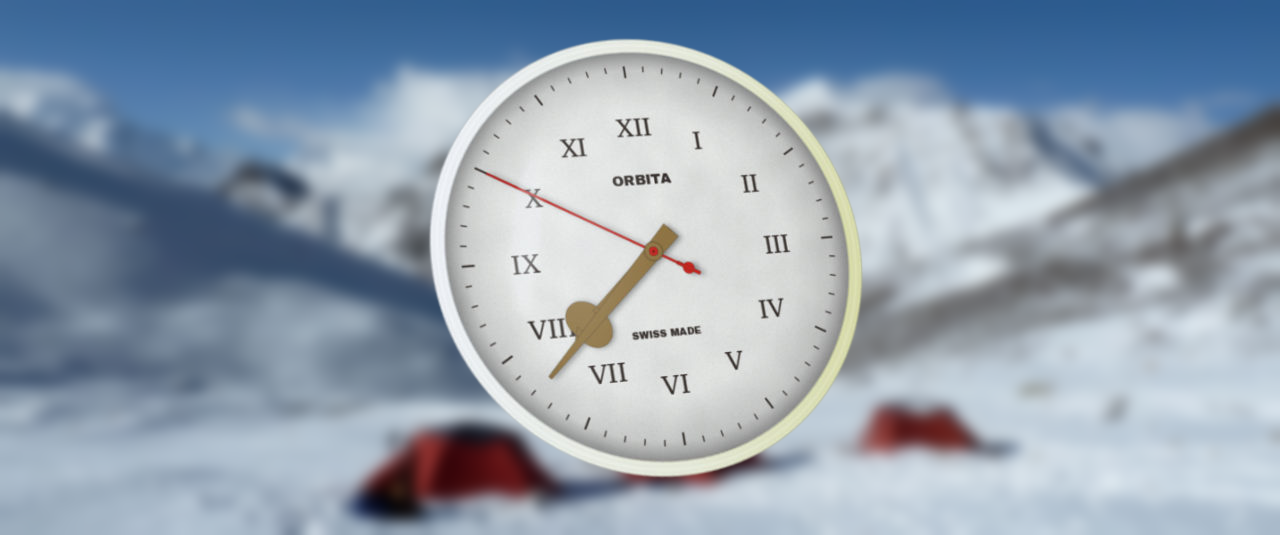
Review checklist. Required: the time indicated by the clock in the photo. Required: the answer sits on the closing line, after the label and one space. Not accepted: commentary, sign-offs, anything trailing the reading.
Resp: 7:37:50
